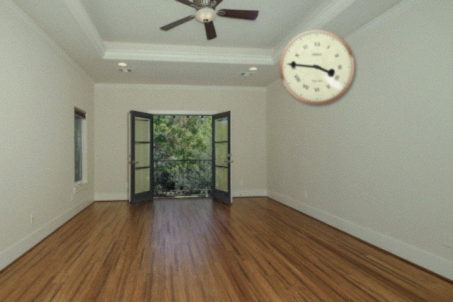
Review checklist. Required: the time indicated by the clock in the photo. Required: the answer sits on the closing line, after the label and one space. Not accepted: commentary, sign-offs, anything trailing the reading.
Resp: 3:46
